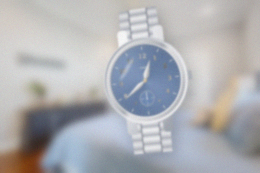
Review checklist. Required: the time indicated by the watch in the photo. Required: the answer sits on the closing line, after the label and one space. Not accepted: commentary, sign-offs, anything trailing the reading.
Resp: 12:39
